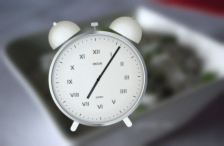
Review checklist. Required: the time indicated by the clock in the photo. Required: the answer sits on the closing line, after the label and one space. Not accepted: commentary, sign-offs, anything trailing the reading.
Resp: 7:06
